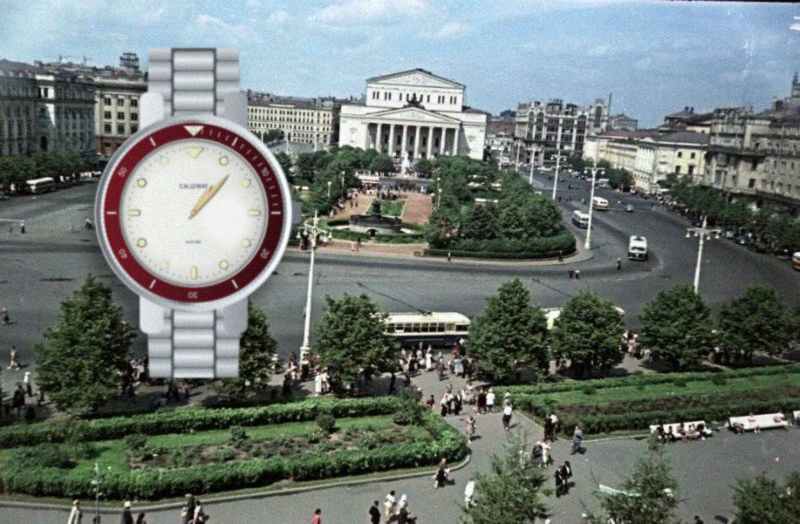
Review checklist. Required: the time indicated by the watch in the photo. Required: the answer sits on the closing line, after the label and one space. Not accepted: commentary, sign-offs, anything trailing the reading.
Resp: 1:07
